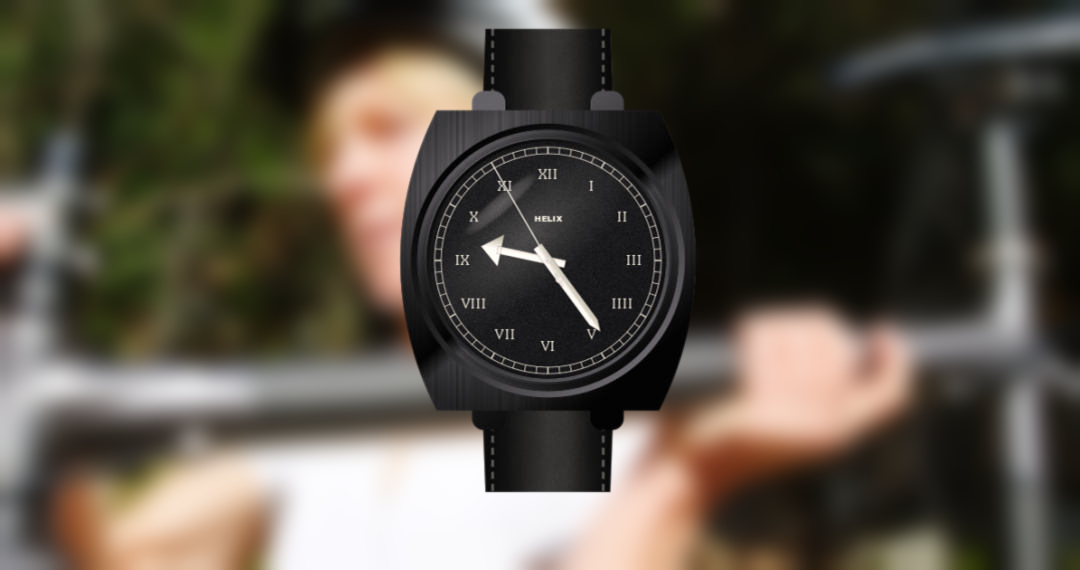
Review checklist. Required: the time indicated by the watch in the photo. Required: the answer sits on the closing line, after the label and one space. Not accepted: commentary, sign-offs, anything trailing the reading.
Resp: 9:23:55
